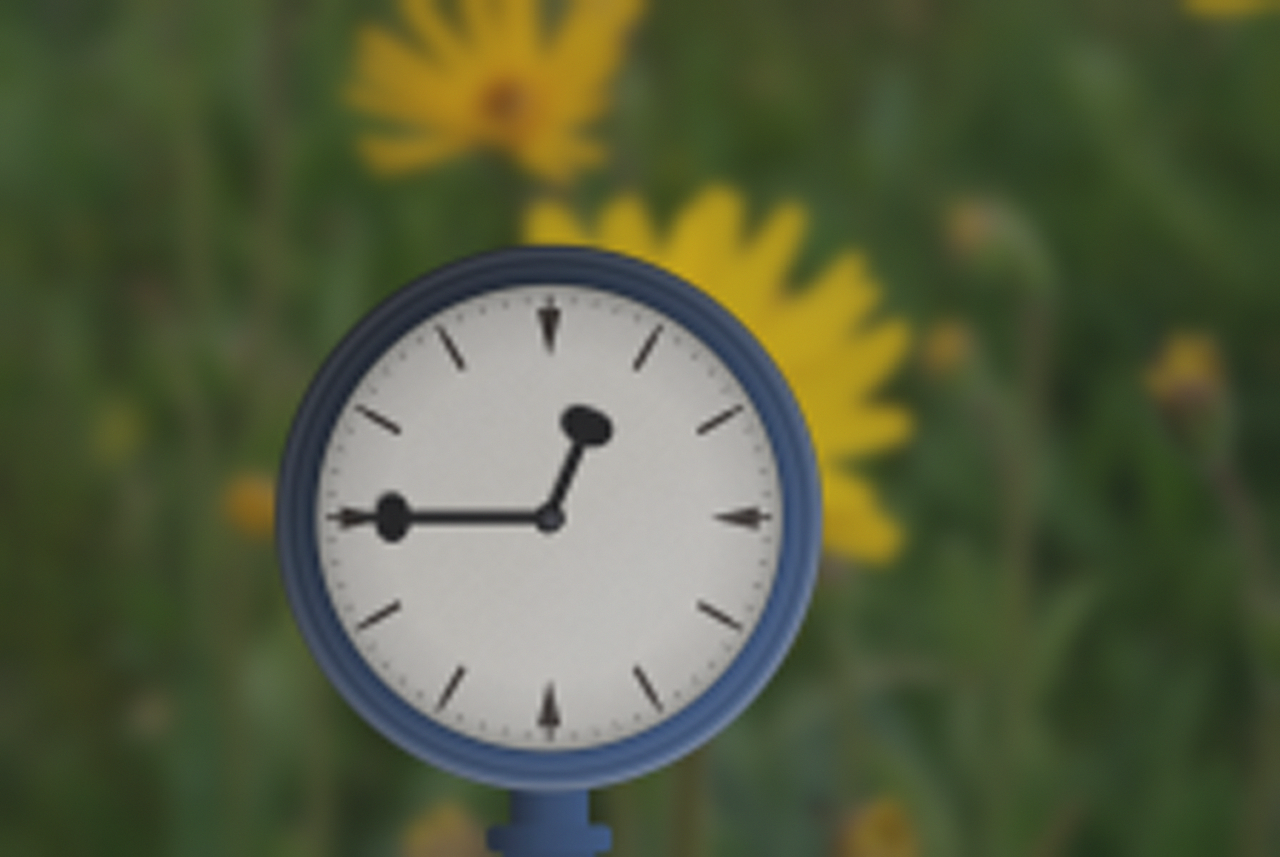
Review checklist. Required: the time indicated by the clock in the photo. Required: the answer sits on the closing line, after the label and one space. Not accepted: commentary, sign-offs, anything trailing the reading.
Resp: 12:45
